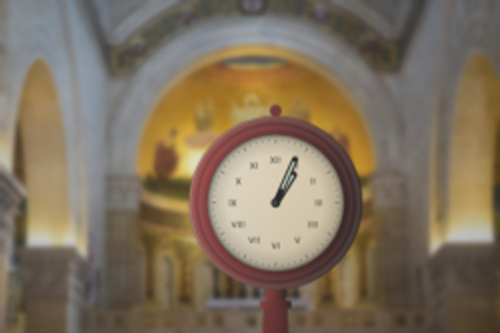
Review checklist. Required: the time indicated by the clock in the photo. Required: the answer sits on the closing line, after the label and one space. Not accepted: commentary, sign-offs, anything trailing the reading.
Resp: 1:04
